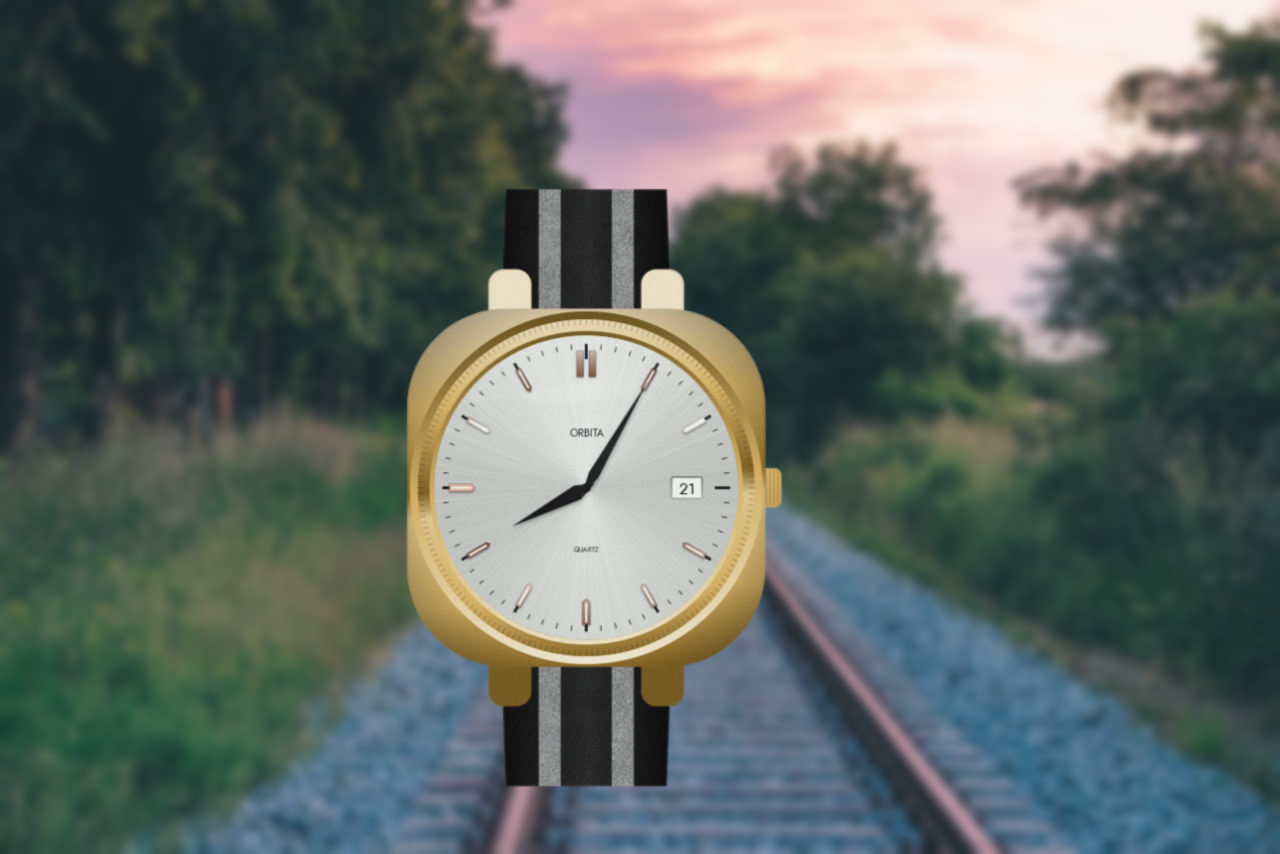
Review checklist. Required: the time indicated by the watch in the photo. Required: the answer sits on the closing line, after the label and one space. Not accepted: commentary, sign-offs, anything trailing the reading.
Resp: 8:05
